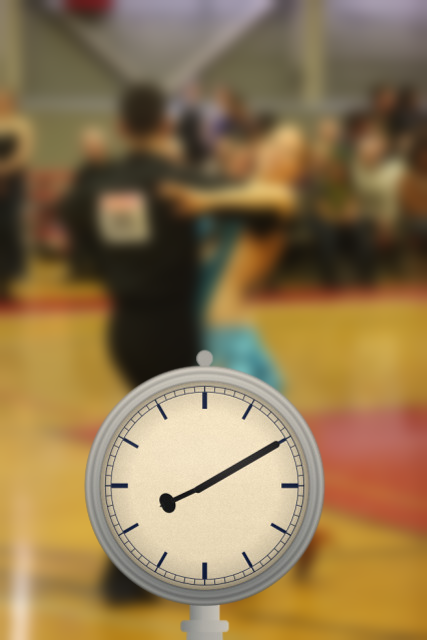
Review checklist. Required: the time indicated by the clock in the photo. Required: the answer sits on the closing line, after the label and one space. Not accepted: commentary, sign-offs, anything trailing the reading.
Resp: 8:10
